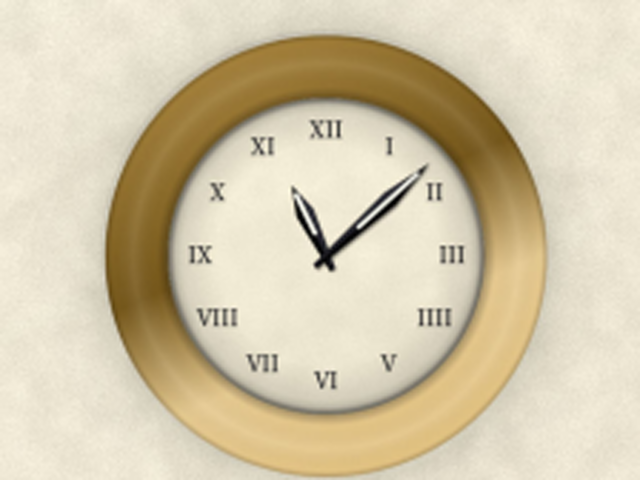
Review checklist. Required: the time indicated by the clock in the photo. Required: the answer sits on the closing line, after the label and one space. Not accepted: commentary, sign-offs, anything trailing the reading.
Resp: 11:08
